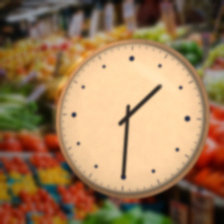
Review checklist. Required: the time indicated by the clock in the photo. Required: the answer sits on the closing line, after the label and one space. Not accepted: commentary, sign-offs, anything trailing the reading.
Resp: 1:30
